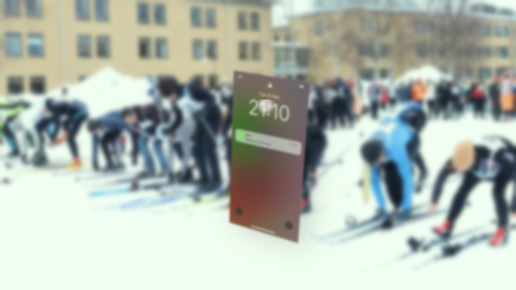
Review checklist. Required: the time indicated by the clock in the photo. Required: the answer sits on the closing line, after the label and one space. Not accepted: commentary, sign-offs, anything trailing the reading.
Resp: 21:10
